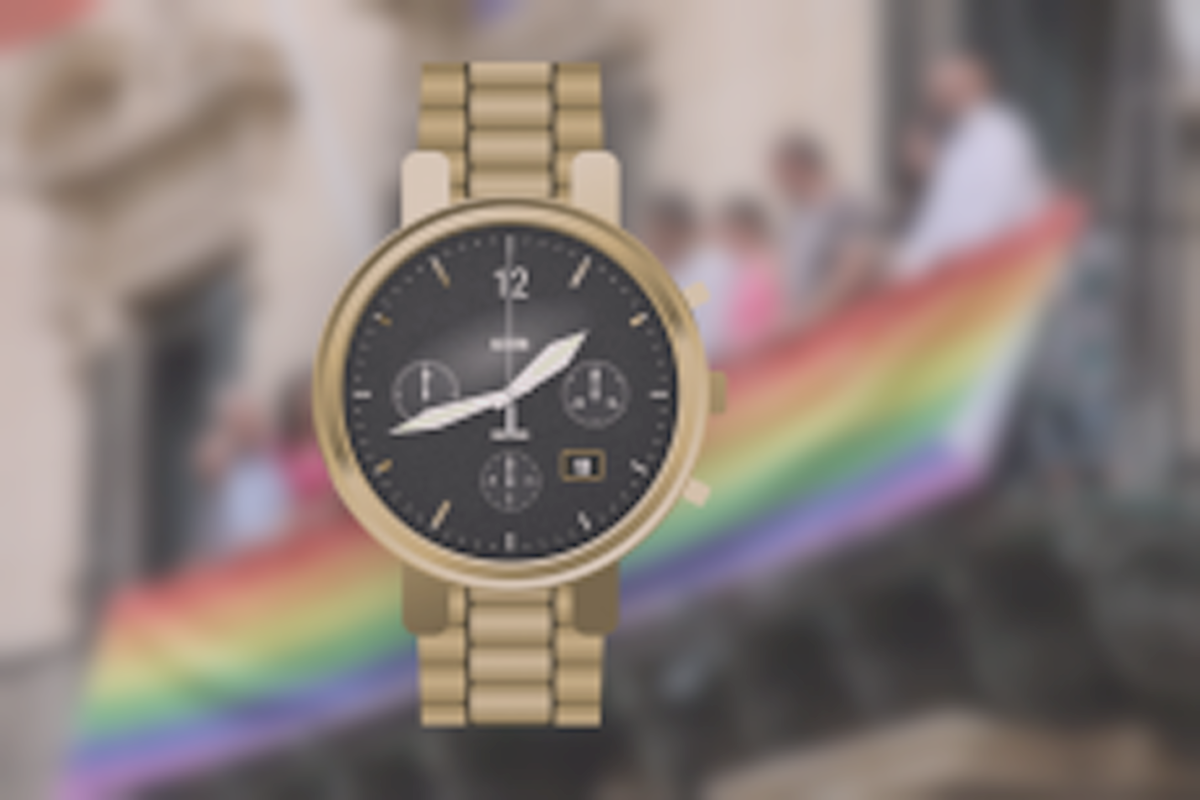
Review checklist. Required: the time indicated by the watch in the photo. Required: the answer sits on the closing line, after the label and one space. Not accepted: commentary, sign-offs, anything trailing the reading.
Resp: 1:42
